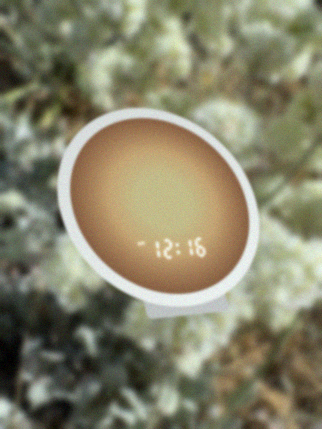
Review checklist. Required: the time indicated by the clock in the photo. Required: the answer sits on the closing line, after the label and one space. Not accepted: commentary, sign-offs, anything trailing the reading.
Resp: 12:16
